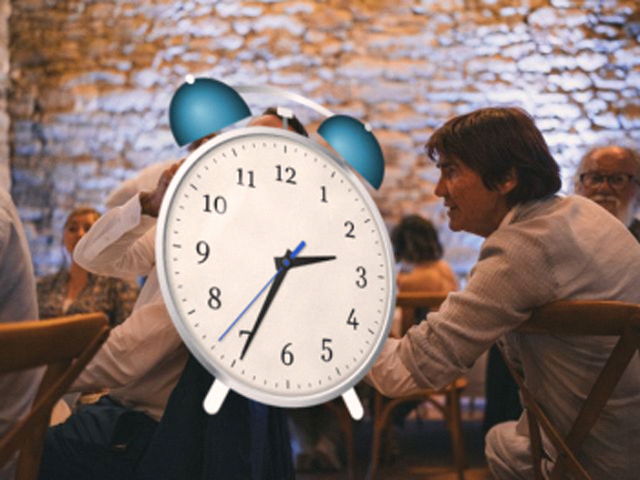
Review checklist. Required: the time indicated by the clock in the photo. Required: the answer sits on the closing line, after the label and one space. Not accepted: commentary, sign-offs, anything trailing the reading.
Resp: 2:34:37
